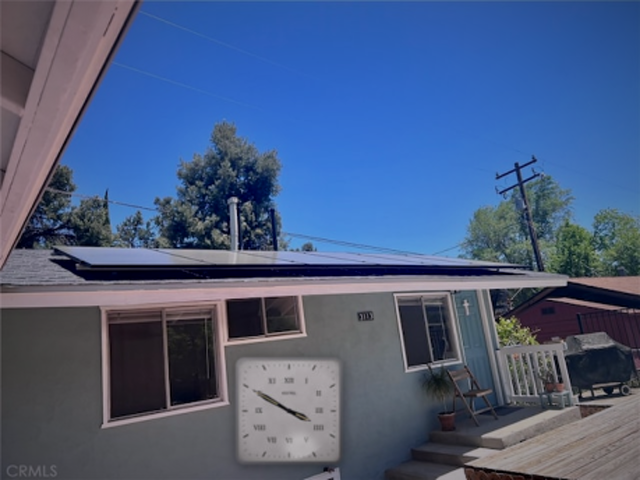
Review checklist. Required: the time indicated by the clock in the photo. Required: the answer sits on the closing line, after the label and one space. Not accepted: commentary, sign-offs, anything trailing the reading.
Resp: 3:50
